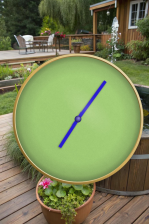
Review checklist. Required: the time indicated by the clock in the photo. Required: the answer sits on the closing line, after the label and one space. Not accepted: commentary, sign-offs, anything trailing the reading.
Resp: 7:06
